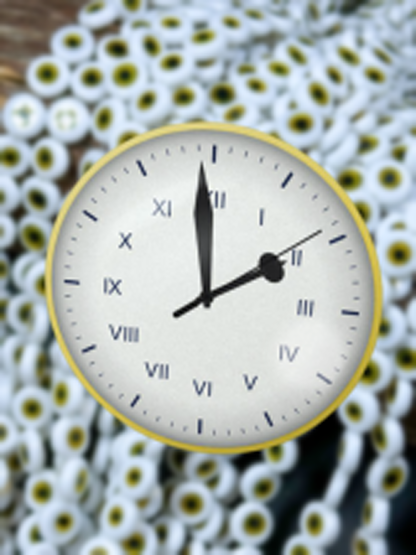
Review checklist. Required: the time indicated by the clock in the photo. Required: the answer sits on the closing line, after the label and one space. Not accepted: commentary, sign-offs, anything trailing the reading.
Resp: 1:59:09
